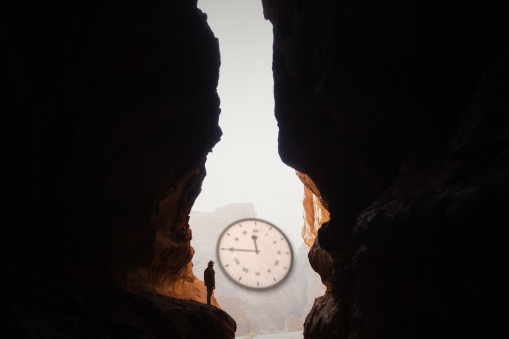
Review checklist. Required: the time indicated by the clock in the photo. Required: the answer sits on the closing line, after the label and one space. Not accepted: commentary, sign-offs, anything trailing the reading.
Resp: 11:45
